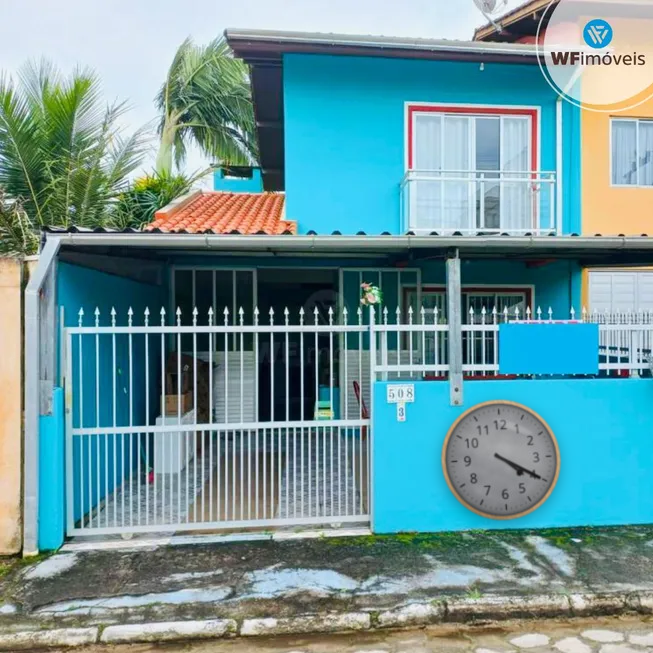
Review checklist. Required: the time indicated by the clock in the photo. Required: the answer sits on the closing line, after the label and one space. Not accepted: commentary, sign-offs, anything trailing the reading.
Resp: 4:20
